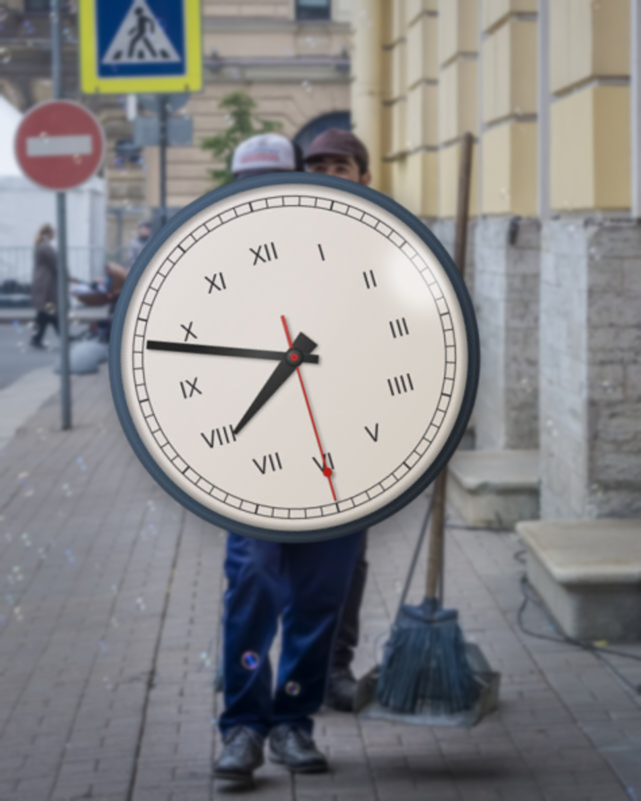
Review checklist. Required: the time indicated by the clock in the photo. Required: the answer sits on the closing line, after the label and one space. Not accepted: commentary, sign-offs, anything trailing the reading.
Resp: 7:48:30
